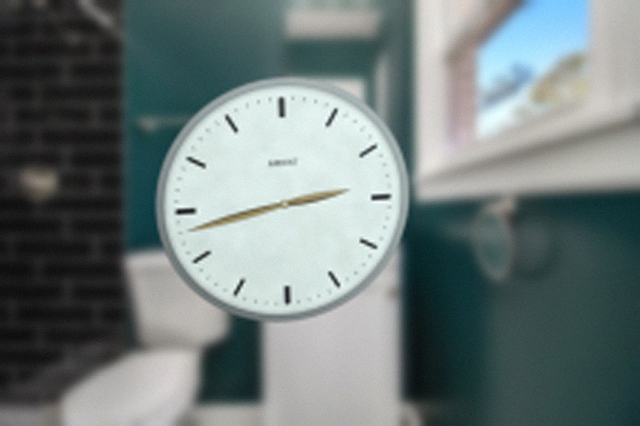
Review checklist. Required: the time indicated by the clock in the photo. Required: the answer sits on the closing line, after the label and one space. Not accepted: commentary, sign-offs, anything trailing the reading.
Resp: 2:43
